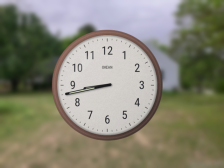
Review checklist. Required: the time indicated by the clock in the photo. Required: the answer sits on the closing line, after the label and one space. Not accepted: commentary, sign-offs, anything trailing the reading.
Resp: 8:43
